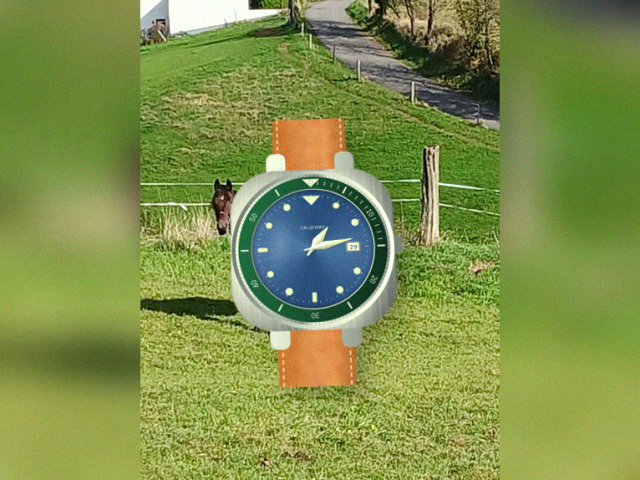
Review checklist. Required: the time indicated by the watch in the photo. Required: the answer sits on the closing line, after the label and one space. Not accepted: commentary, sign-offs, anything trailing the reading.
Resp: 1:13
